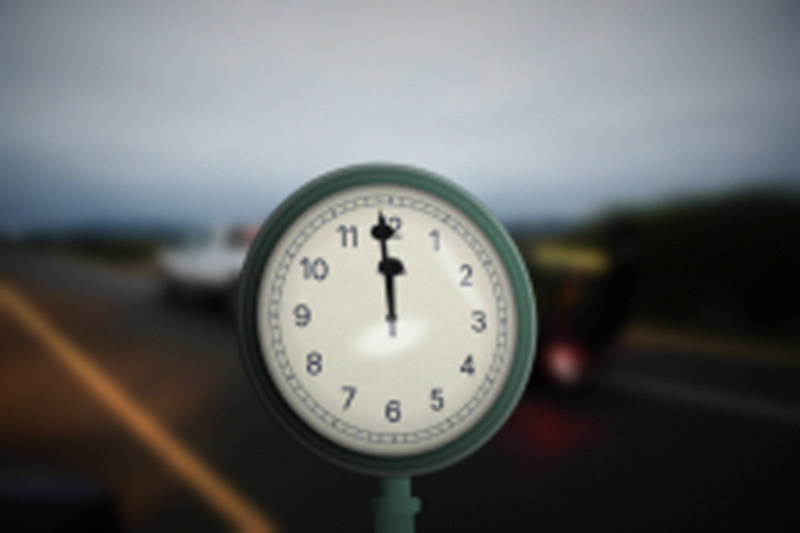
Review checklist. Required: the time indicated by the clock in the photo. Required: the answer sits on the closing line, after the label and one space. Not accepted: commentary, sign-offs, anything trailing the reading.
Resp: 11:59
